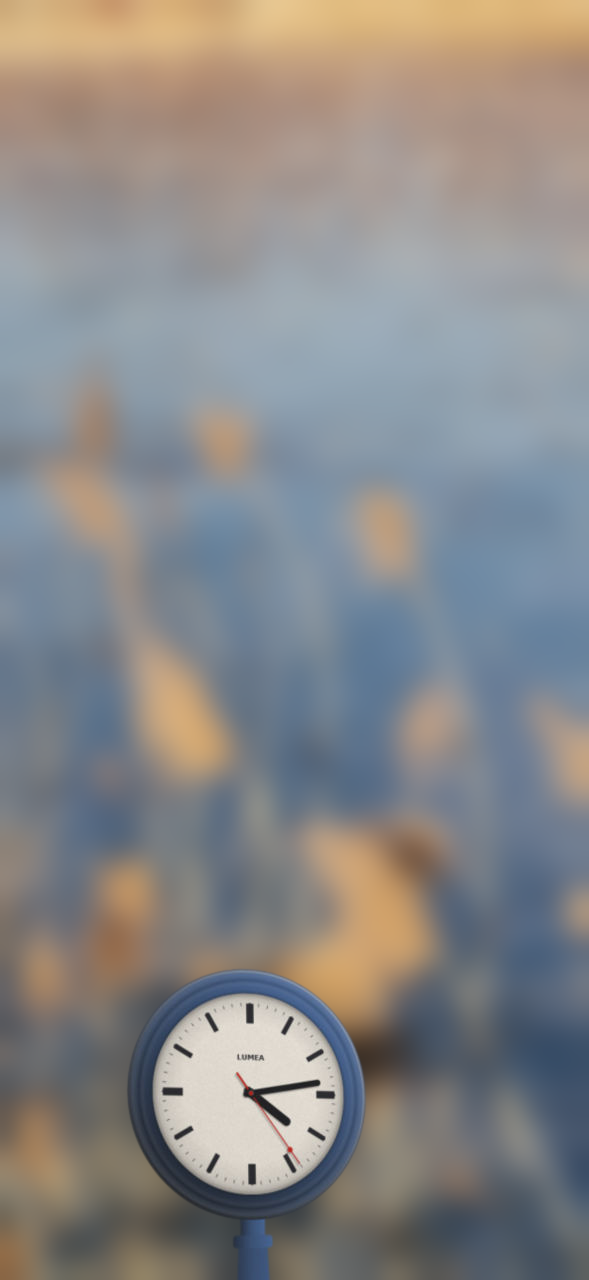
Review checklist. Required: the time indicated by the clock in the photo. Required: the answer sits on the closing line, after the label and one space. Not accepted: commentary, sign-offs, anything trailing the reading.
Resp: 4:13:24
